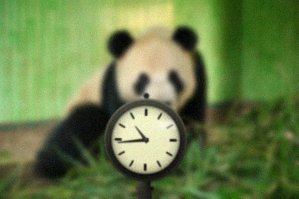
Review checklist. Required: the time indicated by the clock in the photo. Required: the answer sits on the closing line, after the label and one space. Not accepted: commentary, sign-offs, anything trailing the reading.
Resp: 10:44
